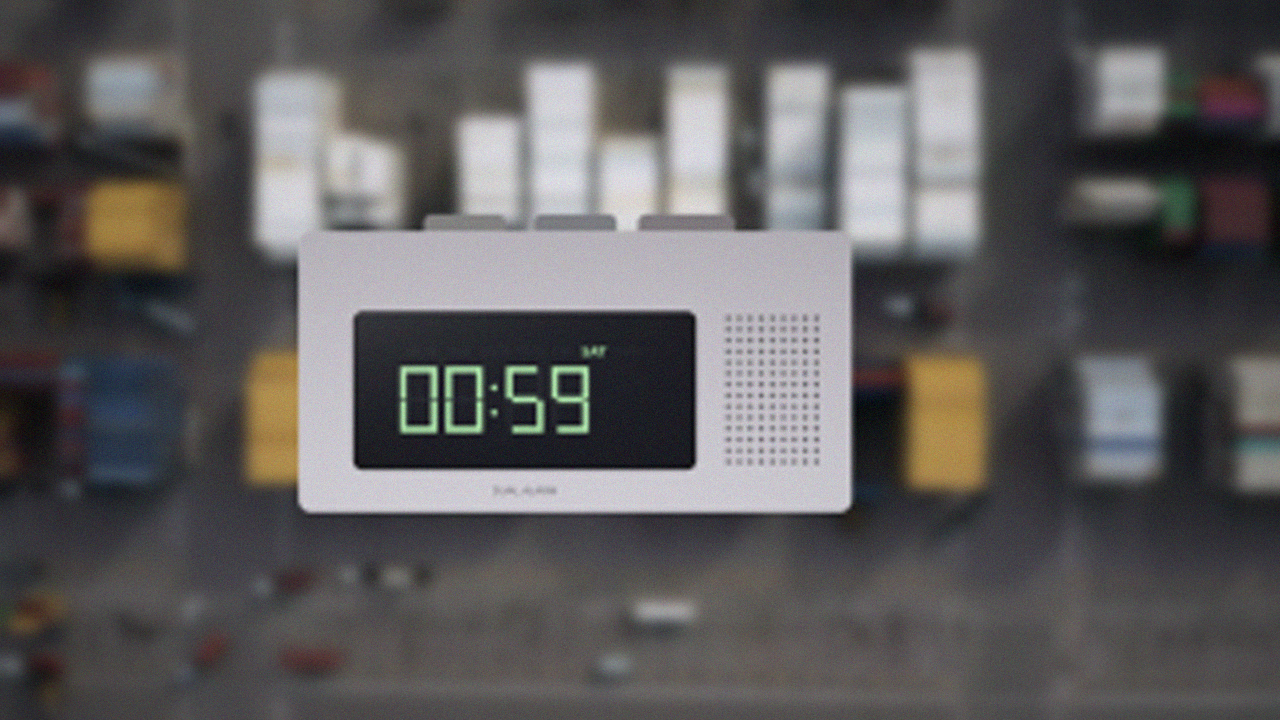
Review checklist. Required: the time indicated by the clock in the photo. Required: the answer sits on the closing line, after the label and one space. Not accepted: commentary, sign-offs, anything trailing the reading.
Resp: 0:59
